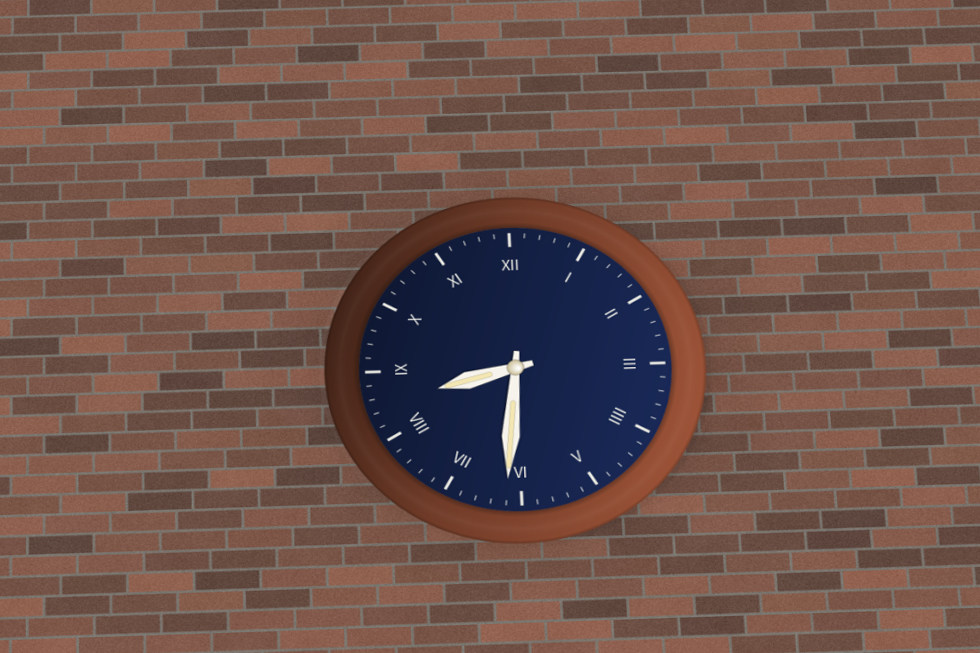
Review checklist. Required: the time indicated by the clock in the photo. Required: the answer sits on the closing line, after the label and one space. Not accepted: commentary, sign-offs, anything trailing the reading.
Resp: 8:31
